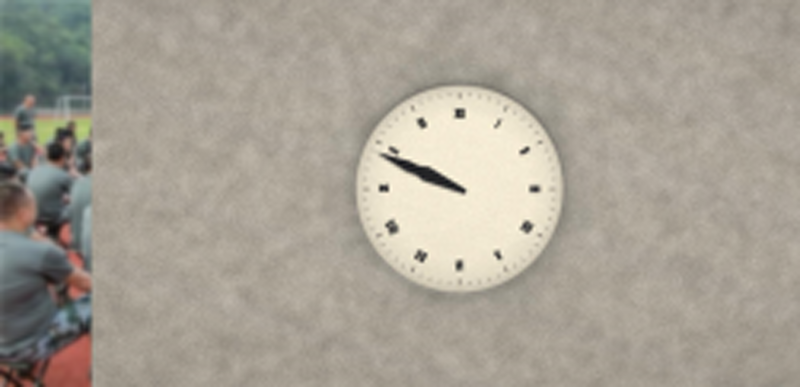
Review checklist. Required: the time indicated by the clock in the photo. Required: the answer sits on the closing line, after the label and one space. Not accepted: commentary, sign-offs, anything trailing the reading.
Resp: 9:49
